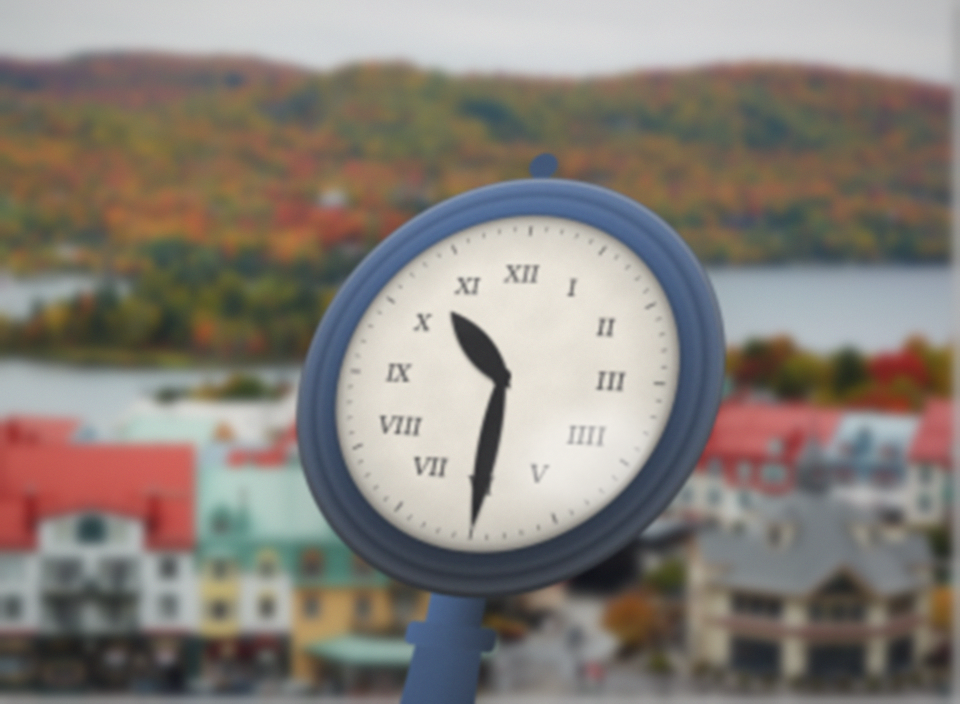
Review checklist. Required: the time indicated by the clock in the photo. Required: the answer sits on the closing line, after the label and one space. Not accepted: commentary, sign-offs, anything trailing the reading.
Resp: 10:30
